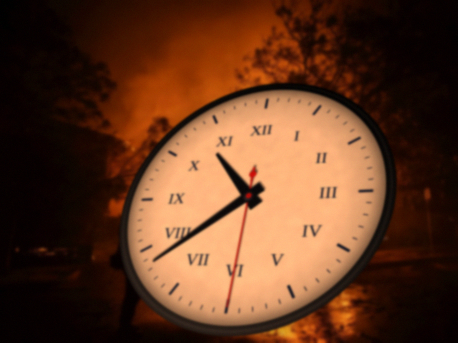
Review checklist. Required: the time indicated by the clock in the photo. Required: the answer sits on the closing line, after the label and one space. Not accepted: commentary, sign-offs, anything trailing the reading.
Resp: 10:38:30
